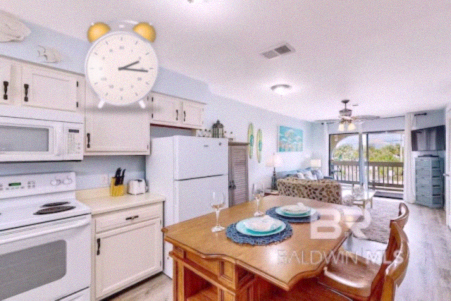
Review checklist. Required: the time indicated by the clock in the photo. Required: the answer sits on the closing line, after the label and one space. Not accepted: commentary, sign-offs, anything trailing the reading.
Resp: 2:16
